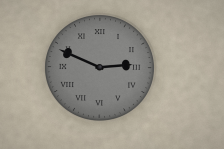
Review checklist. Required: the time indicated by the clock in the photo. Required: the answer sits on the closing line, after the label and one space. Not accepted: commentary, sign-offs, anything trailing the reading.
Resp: 2:49
